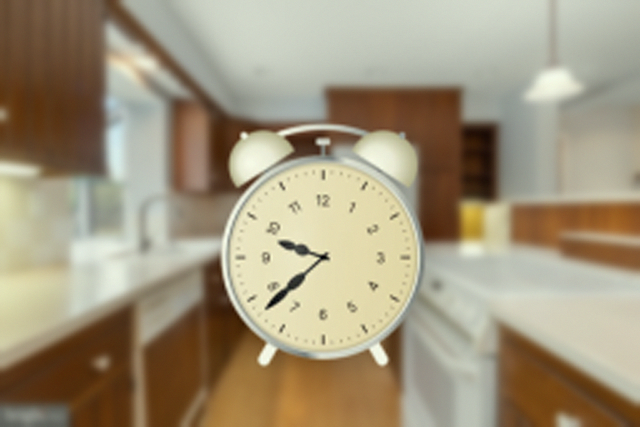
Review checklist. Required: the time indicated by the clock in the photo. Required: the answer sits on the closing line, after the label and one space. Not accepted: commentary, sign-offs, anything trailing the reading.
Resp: 9:38
